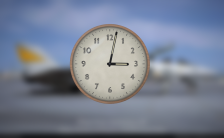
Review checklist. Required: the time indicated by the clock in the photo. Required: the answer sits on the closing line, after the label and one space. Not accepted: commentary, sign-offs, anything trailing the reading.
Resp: 3:02
